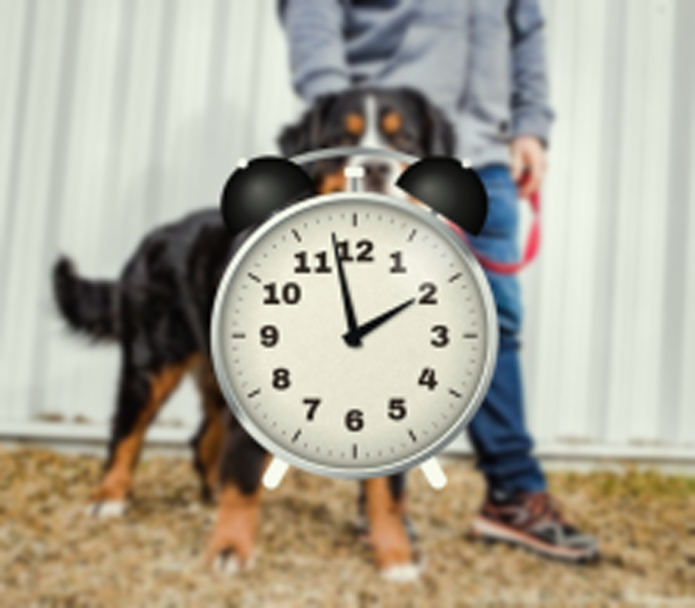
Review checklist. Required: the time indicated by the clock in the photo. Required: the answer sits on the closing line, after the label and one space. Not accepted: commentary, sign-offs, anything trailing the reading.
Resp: 1:58
